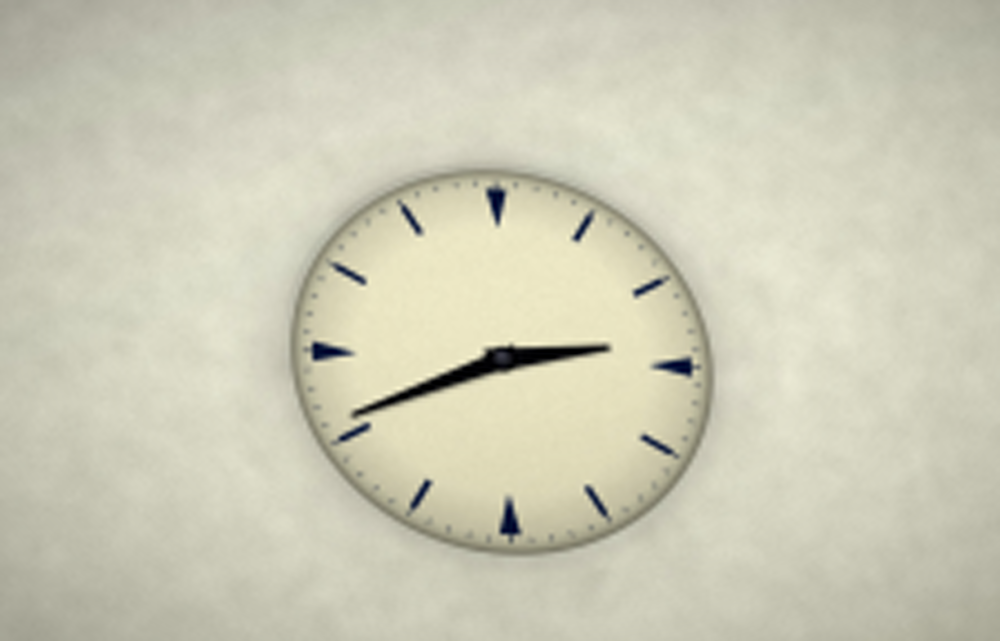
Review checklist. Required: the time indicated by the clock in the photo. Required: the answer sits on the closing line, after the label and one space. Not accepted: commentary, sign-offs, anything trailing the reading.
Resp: 2:41
